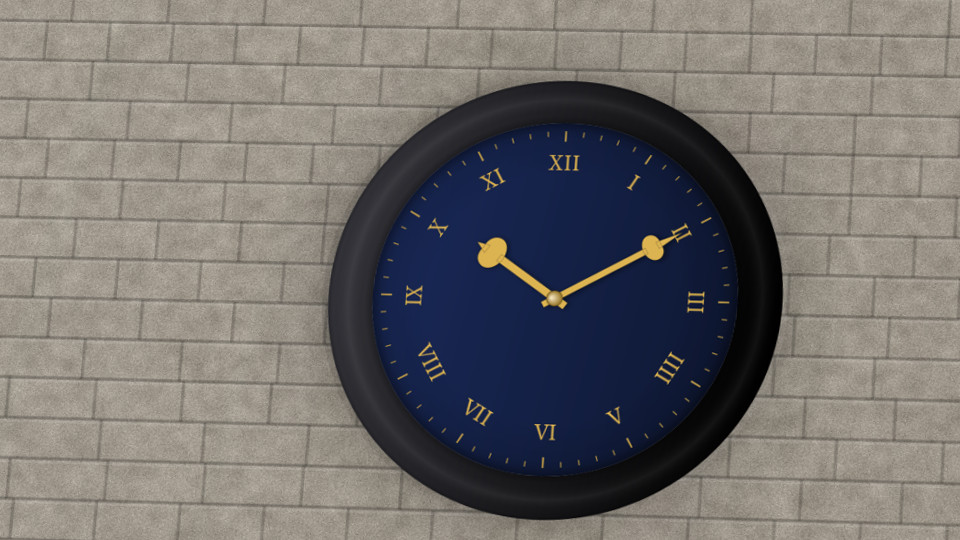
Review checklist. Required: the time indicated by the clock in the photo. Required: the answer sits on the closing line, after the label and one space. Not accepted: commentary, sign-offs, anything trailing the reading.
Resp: 10:10
